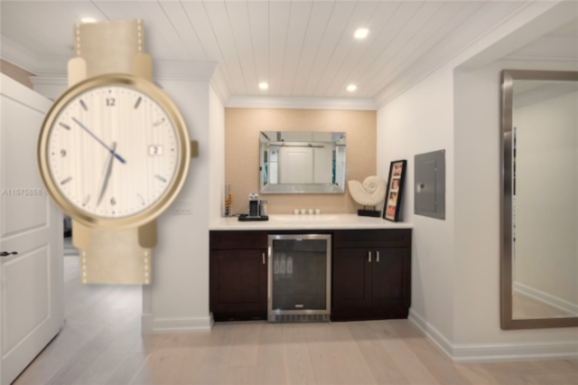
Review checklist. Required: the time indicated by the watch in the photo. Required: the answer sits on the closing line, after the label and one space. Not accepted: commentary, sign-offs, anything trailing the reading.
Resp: 6:32:52
